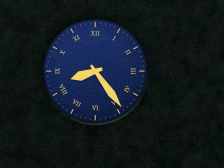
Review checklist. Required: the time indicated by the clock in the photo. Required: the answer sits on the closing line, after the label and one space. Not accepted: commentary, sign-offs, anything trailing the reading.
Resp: 8:24
